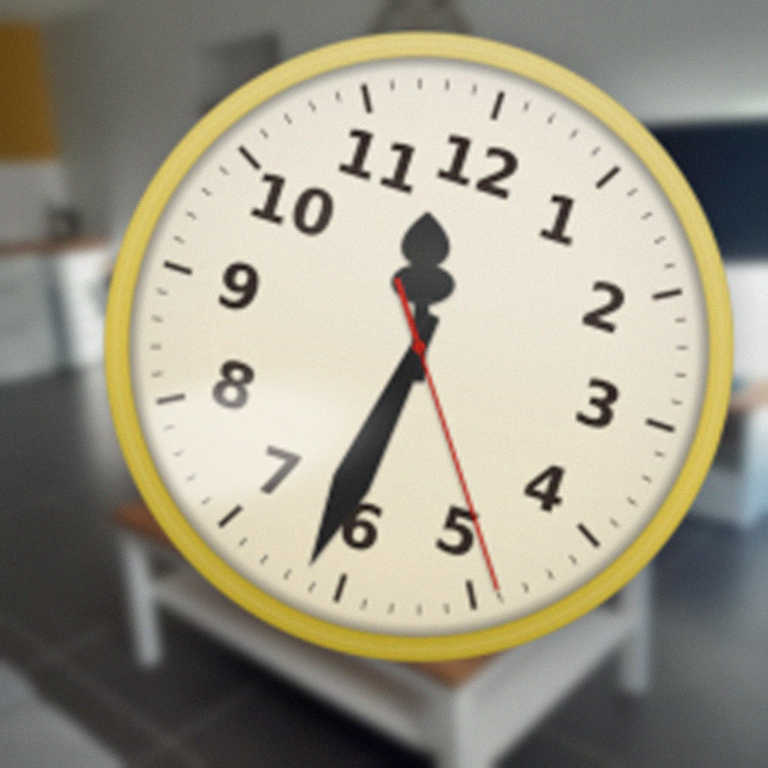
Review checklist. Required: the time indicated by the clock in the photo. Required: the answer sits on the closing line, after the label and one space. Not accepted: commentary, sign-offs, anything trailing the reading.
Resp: 11:31:24
